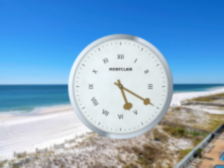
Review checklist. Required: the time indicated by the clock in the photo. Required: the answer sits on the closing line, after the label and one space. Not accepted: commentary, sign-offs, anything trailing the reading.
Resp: 5:20
